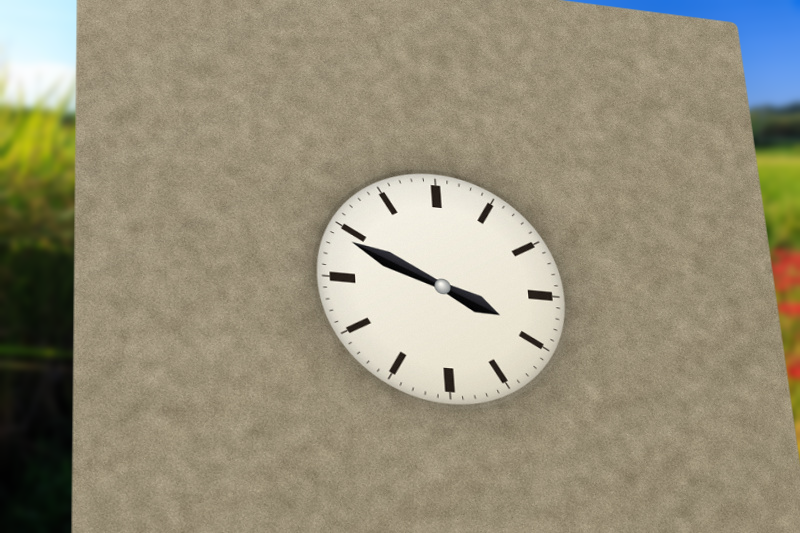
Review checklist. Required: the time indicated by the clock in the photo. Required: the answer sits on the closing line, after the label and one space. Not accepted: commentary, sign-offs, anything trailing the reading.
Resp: 3:49
